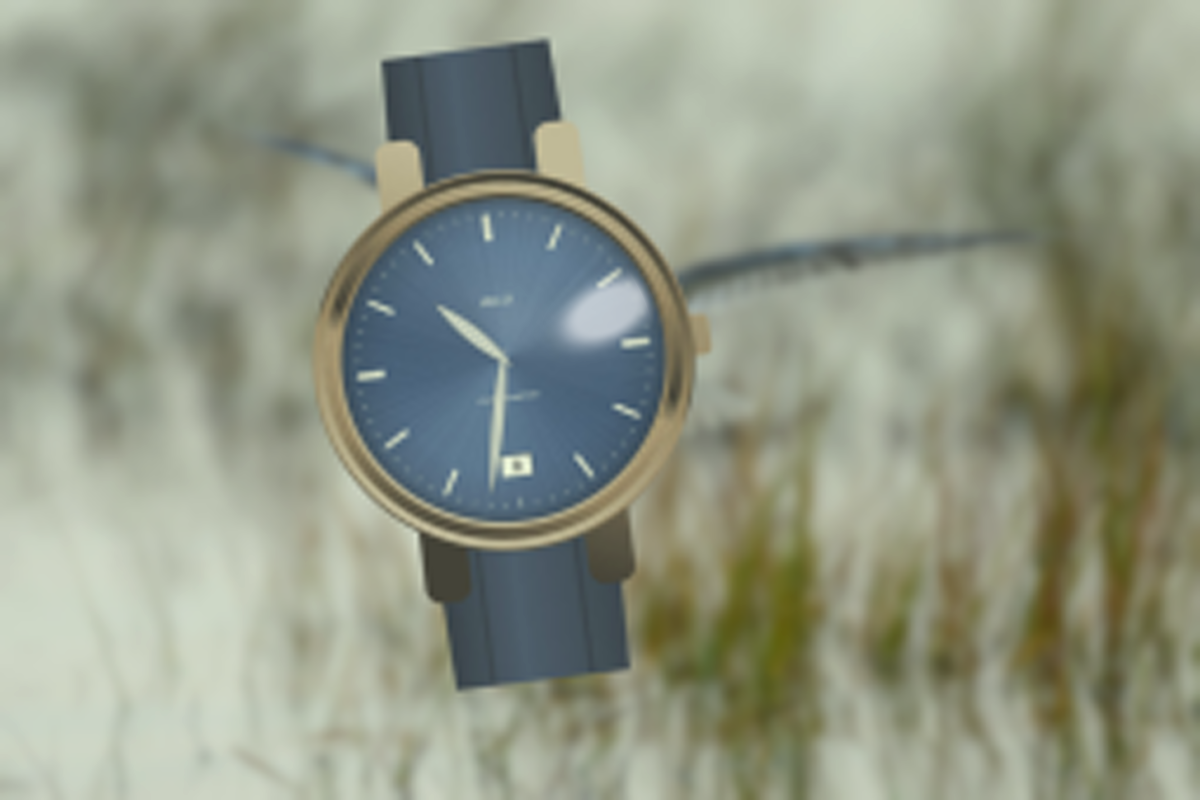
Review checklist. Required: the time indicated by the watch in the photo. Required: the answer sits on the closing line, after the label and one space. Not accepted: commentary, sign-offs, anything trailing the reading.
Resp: 10:32
